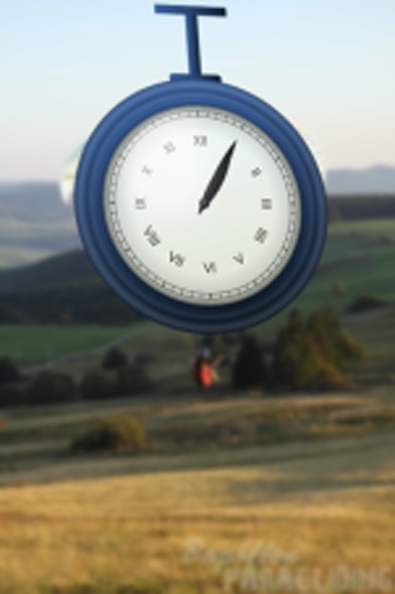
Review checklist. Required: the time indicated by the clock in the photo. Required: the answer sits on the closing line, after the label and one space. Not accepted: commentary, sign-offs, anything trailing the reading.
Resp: 1:05
